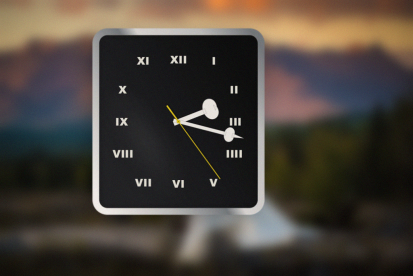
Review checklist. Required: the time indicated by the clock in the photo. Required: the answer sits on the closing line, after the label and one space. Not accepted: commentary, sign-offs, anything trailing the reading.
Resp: 2:17:24
